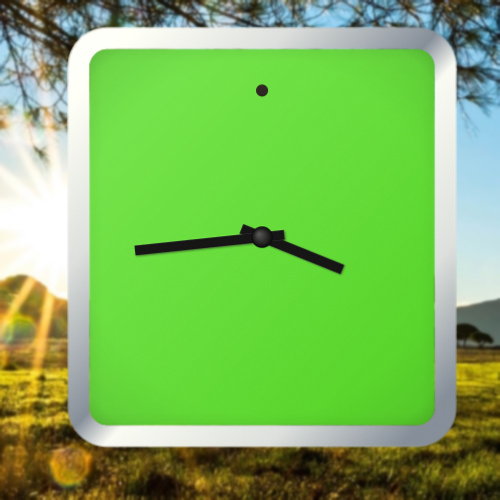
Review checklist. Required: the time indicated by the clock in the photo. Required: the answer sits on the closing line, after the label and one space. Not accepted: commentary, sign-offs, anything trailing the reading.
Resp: 3:44
